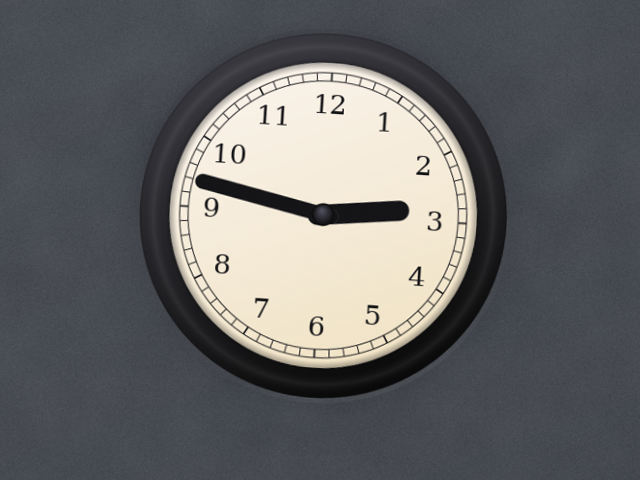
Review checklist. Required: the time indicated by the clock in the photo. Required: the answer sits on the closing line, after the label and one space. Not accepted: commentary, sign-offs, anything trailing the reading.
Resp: 2:47
